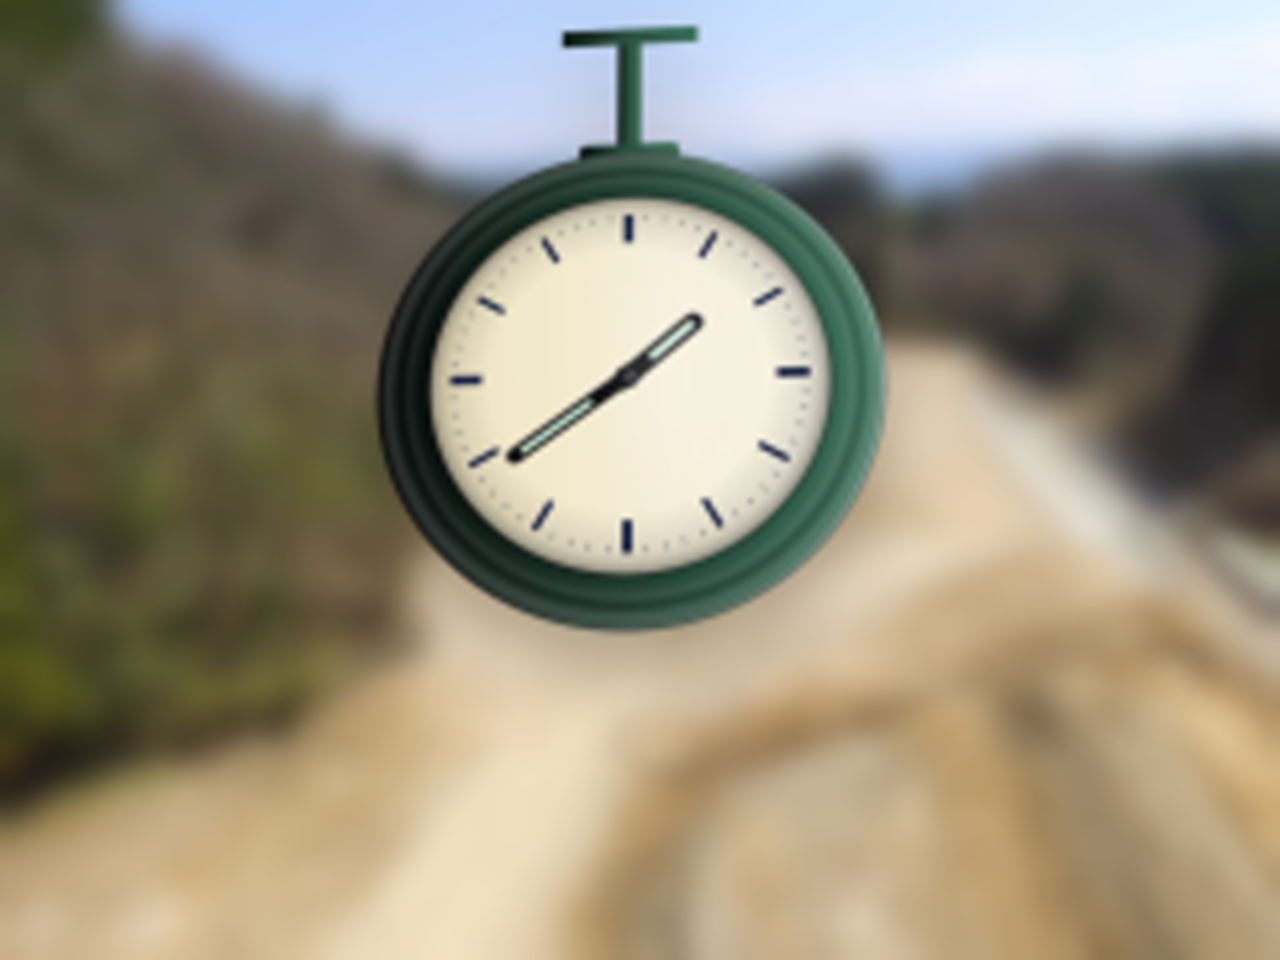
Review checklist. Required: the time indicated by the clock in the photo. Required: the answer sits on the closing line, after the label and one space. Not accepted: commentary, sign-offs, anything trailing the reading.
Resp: 1:39
